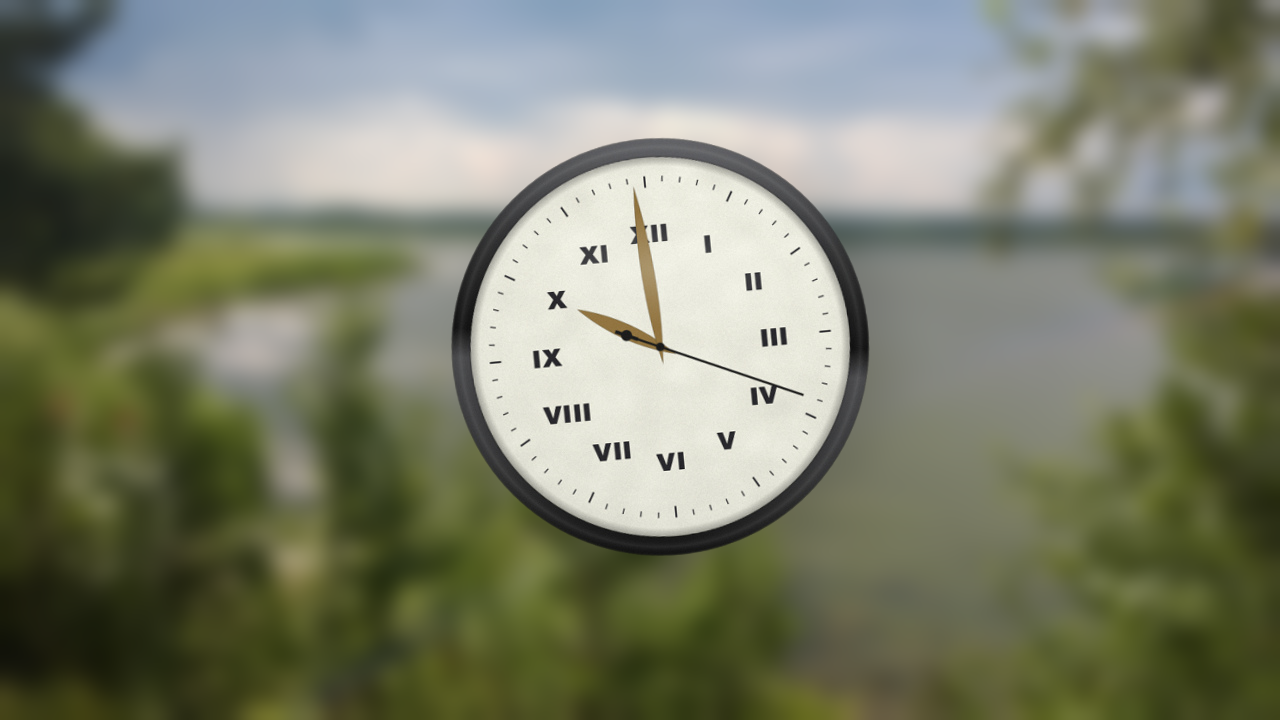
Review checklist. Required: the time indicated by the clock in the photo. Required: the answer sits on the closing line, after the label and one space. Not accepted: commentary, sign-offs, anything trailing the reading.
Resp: 9:59:19
